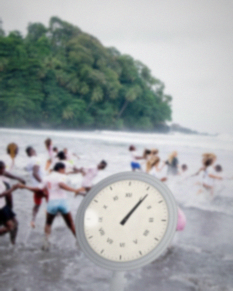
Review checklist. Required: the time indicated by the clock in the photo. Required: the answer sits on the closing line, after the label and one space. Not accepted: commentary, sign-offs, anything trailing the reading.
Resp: 1:06
